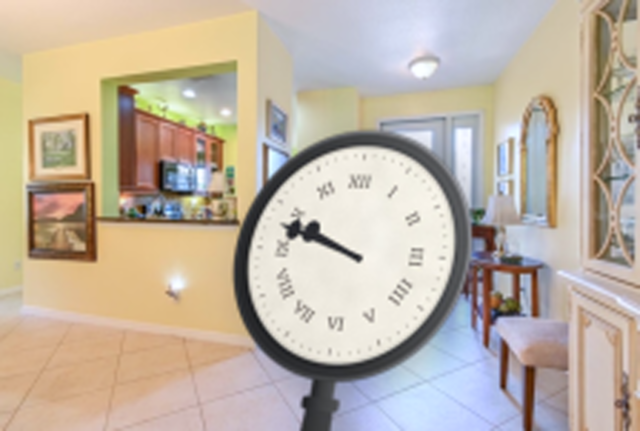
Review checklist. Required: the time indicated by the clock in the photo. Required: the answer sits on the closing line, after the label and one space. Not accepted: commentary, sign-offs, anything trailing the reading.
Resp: 9:48
